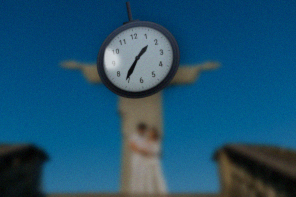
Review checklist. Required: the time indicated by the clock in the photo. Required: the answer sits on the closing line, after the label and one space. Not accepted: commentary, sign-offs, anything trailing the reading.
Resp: 1:36
